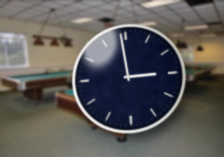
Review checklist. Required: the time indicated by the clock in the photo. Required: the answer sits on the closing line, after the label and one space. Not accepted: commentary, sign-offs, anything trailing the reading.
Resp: 2:59
